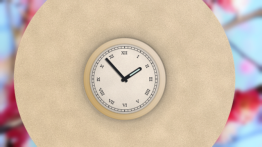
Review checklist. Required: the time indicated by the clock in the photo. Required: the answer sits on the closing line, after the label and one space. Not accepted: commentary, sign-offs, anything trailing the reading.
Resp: 1:53
